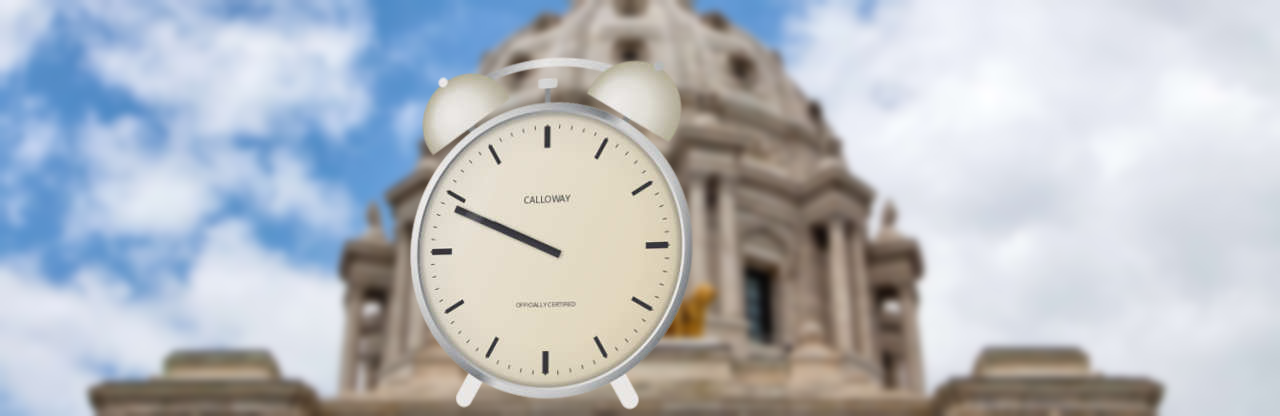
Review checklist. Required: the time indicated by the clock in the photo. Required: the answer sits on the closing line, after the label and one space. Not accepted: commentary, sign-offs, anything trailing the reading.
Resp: 9:49
